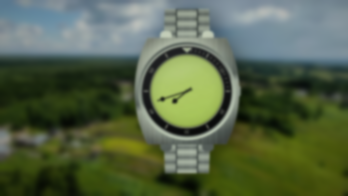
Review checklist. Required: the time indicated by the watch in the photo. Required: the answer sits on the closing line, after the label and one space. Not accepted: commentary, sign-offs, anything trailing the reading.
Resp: 7:42
